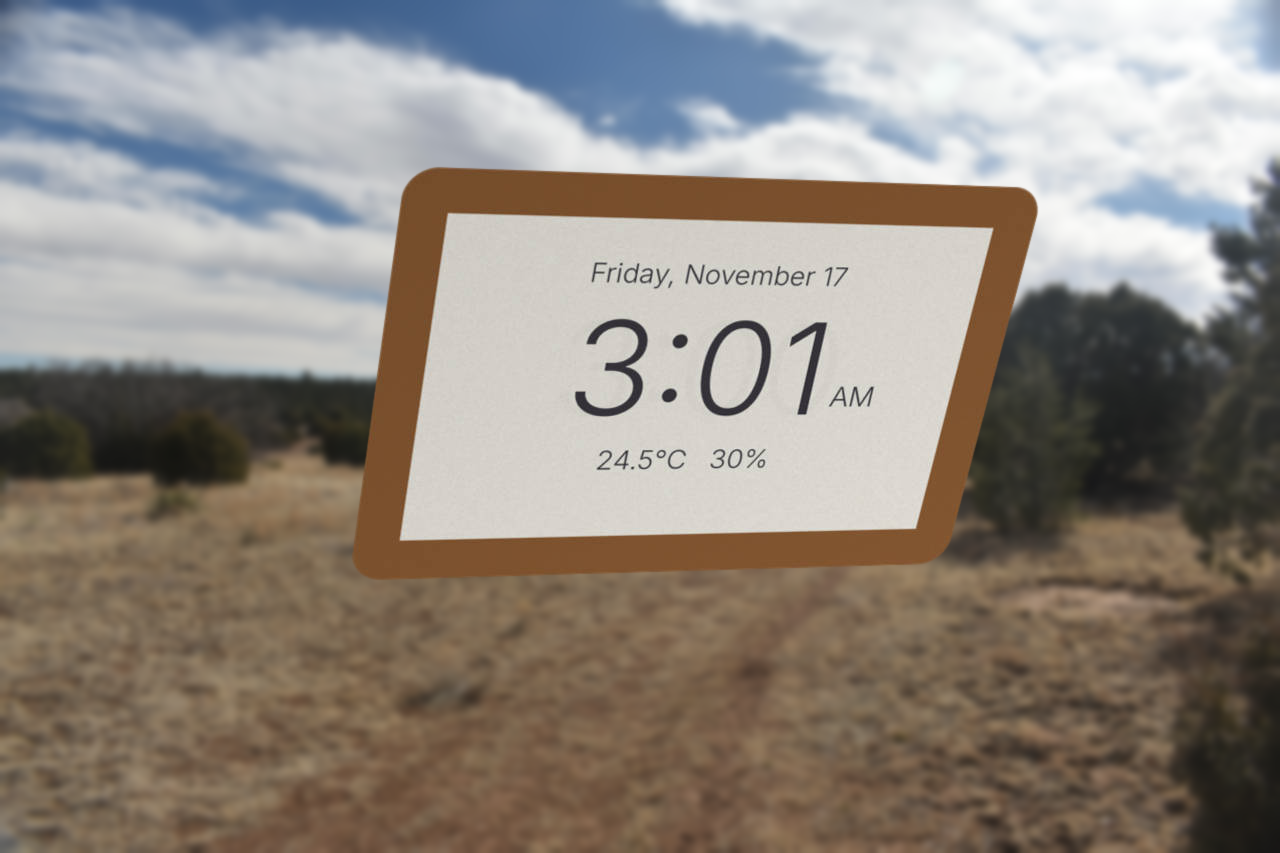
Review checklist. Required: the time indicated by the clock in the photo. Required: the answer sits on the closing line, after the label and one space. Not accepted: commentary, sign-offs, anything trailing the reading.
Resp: 3:01
